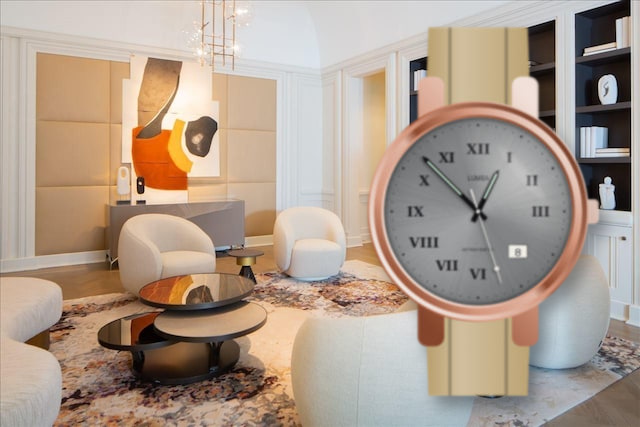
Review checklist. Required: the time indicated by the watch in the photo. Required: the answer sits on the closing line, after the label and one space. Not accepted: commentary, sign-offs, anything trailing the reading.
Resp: 12:52:27
